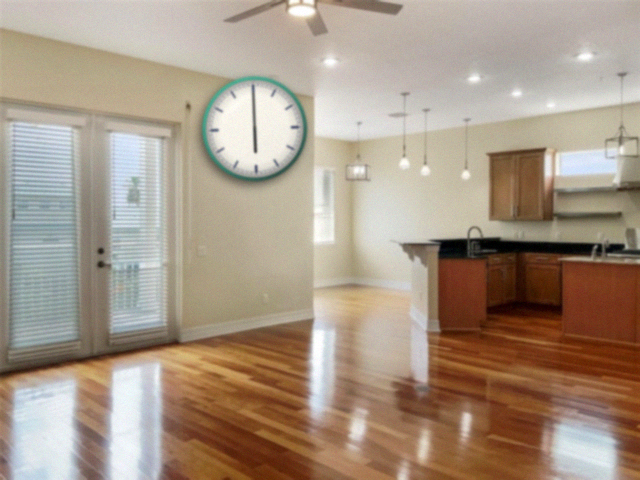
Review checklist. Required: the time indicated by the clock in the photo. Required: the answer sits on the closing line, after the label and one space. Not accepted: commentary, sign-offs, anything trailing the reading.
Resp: 6:00
